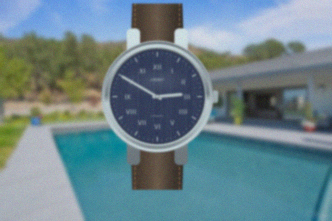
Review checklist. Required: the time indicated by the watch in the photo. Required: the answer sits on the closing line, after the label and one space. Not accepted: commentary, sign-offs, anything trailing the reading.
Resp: 2:50
